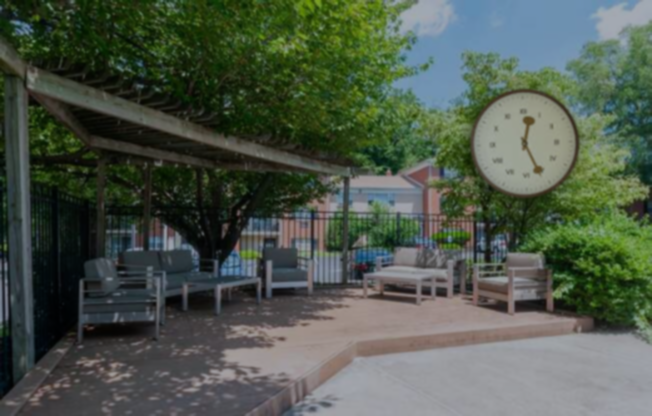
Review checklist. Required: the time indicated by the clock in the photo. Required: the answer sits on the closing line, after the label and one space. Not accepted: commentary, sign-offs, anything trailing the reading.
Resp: 12:26
